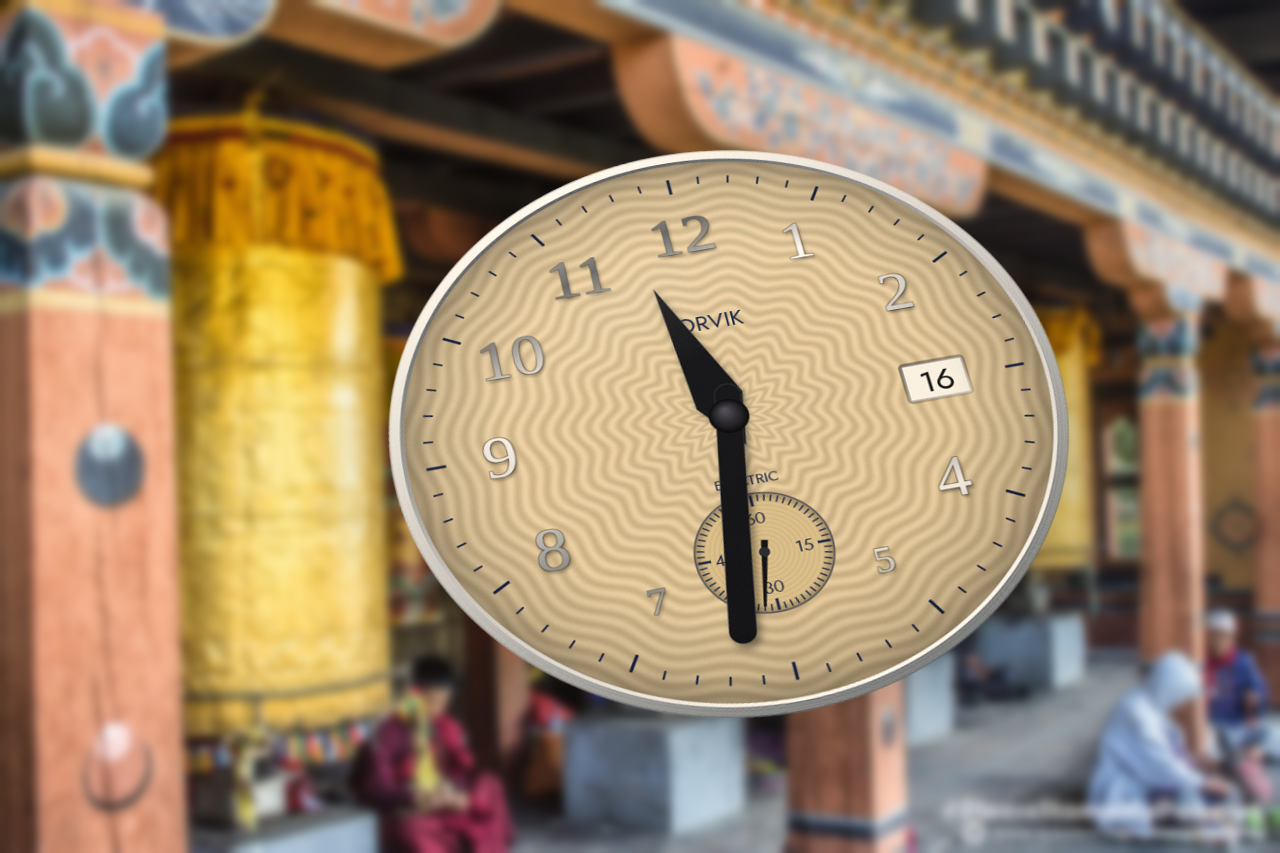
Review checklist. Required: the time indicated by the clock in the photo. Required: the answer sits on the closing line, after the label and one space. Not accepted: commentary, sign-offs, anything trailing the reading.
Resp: 11:31:32
